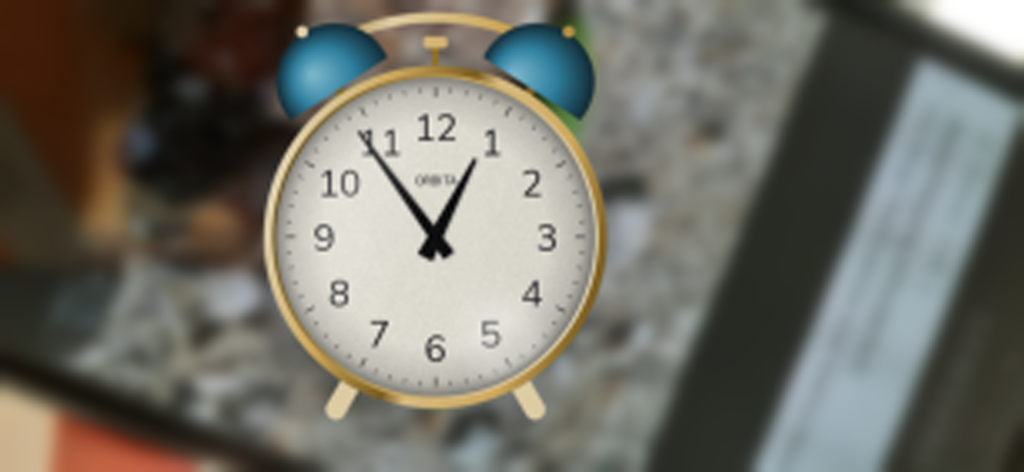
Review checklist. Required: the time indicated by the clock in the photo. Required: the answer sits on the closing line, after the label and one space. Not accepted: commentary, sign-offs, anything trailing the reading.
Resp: 12:54
